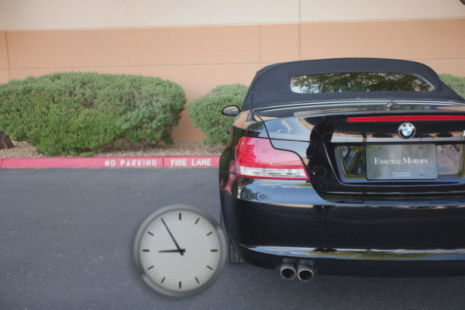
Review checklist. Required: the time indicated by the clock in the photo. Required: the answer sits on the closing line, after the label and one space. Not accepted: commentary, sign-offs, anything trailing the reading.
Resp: 8:55
